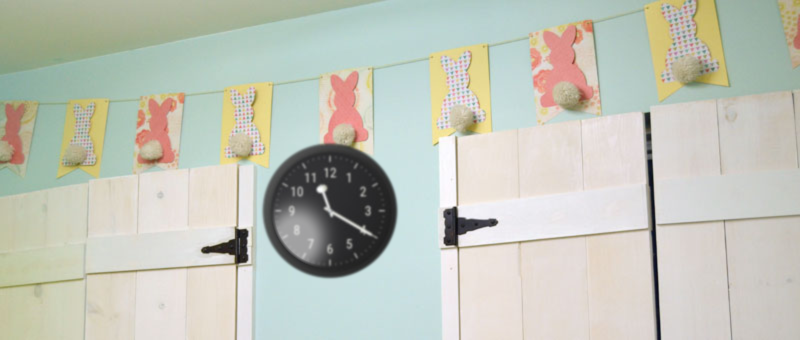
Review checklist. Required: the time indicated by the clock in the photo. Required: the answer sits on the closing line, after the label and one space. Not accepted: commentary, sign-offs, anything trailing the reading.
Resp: 11:20
